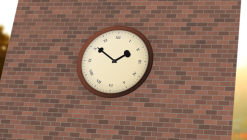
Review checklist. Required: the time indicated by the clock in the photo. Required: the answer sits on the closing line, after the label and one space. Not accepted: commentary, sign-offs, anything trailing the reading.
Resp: 1:51
